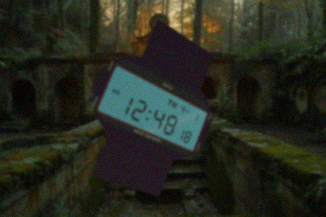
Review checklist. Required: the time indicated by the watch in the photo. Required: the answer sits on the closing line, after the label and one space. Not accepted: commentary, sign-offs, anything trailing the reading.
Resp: 12:48:18
